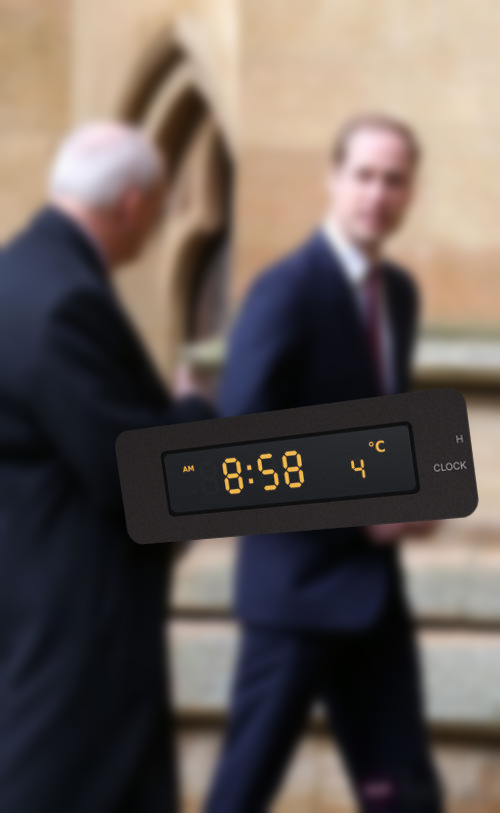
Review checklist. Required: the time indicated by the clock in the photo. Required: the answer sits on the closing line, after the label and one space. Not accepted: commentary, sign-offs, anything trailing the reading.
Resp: 8:58
